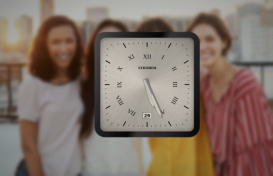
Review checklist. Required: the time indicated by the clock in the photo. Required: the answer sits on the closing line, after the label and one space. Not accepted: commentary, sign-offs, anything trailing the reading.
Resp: 5:26
